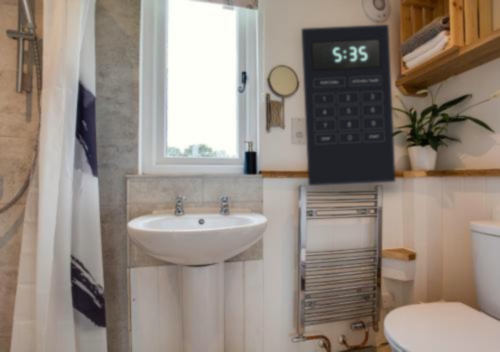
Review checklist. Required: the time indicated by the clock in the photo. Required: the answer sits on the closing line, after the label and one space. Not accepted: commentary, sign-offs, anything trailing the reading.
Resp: 5:35
